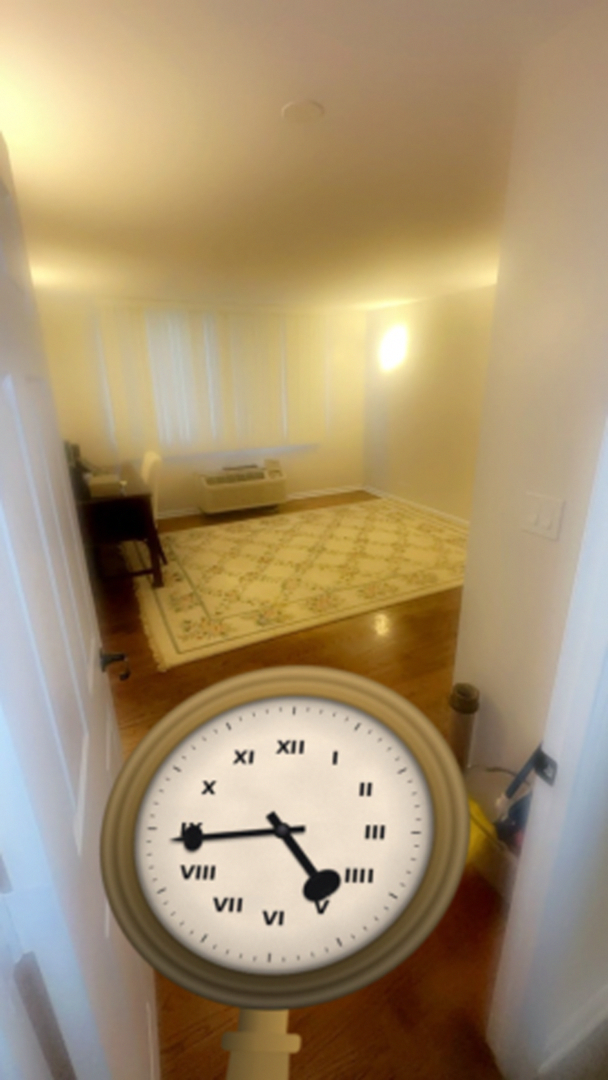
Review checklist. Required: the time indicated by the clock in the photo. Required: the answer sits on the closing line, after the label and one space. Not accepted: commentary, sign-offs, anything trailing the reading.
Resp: 4:44
